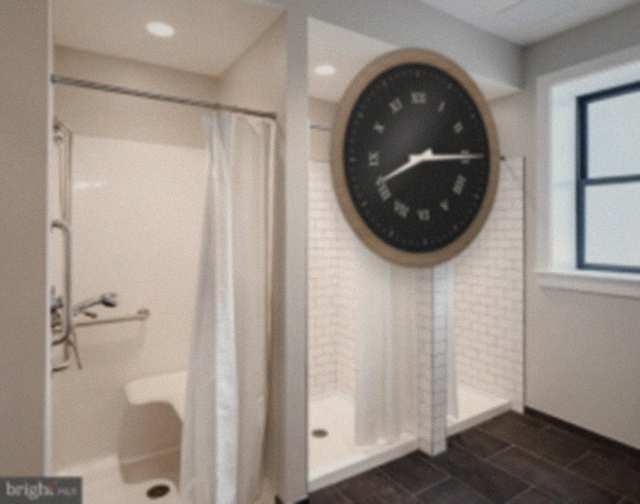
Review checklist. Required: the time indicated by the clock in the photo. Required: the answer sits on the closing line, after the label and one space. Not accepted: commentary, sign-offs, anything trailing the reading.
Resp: 8:15
